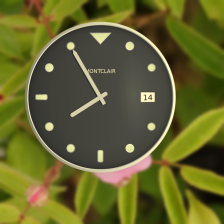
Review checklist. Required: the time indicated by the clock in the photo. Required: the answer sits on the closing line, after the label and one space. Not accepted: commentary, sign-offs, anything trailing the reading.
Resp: 7:55
